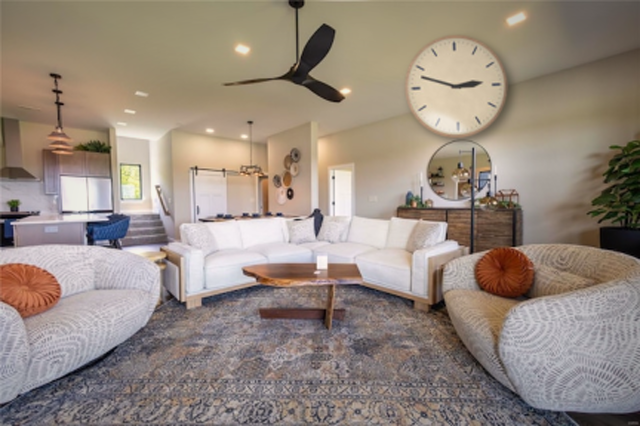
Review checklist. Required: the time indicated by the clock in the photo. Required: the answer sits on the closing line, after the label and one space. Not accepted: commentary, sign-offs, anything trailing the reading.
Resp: 2:48
